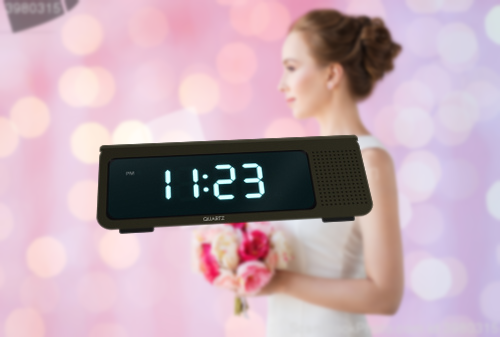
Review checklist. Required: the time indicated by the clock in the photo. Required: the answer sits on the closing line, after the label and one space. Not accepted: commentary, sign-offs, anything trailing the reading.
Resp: 11:23
